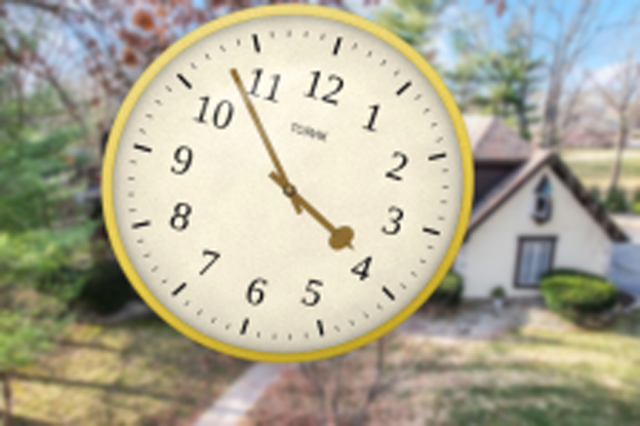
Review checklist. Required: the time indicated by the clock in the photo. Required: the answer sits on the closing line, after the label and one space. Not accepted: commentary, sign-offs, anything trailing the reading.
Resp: 3:53
